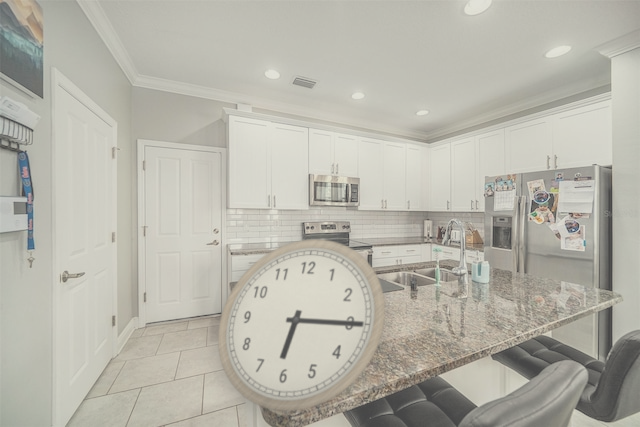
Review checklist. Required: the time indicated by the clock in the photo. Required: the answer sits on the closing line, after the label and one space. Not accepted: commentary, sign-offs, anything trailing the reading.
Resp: 6:15
